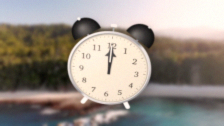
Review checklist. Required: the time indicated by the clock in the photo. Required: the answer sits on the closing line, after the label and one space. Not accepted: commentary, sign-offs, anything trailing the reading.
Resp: 12:00
